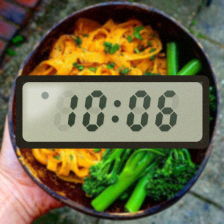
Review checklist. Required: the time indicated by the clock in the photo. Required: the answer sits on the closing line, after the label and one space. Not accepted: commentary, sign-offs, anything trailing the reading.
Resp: 10:06
